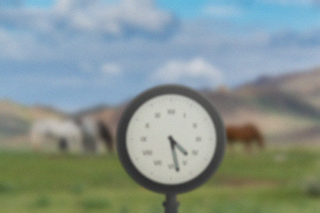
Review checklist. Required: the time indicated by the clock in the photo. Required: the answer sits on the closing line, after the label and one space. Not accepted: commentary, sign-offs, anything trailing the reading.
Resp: 4:28
